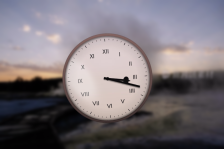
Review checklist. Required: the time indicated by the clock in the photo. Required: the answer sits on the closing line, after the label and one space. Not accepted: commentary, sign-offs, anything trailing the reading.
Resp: 3:18
